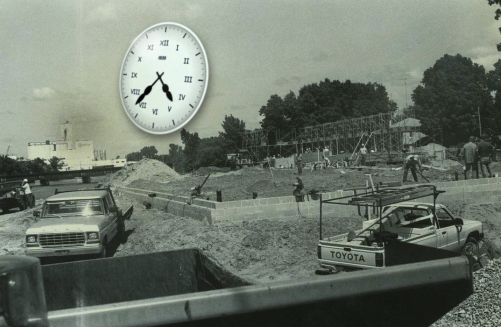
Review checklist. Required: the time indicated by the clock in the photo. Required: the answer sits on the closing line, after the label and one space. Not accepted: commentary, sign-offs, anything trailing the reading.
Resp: 4:37
